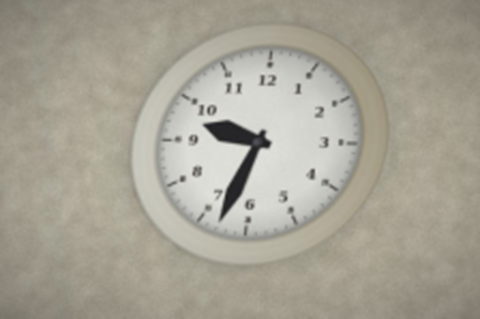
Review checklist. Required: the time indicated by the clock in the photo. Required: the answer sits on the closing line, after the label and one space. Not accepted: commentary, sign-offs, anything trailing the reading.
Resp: 9:33
